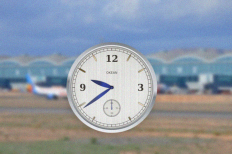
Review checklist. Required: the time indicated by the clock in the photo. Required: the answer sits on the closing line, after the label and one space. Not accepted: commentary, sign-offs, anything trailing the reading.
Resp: 9:39
